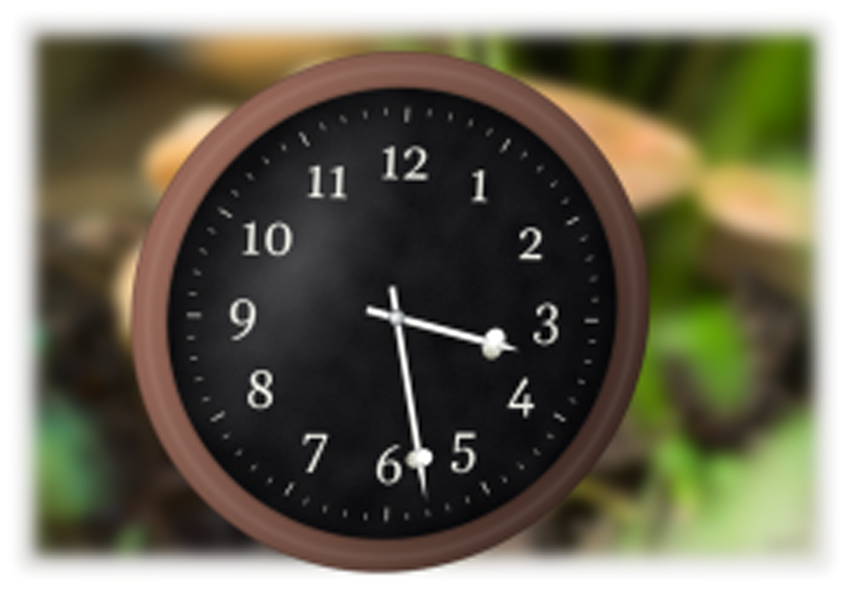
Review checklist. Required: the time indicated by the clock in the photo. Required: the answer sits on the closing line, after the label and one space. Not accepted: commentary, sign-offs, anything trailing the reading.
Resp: 3:28
